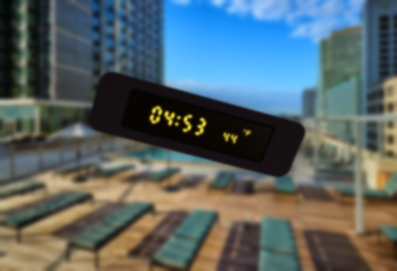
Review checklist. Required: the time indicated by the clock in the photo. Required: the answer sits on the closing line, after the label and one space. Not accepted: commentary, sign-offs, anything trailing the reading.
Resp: 4:53
